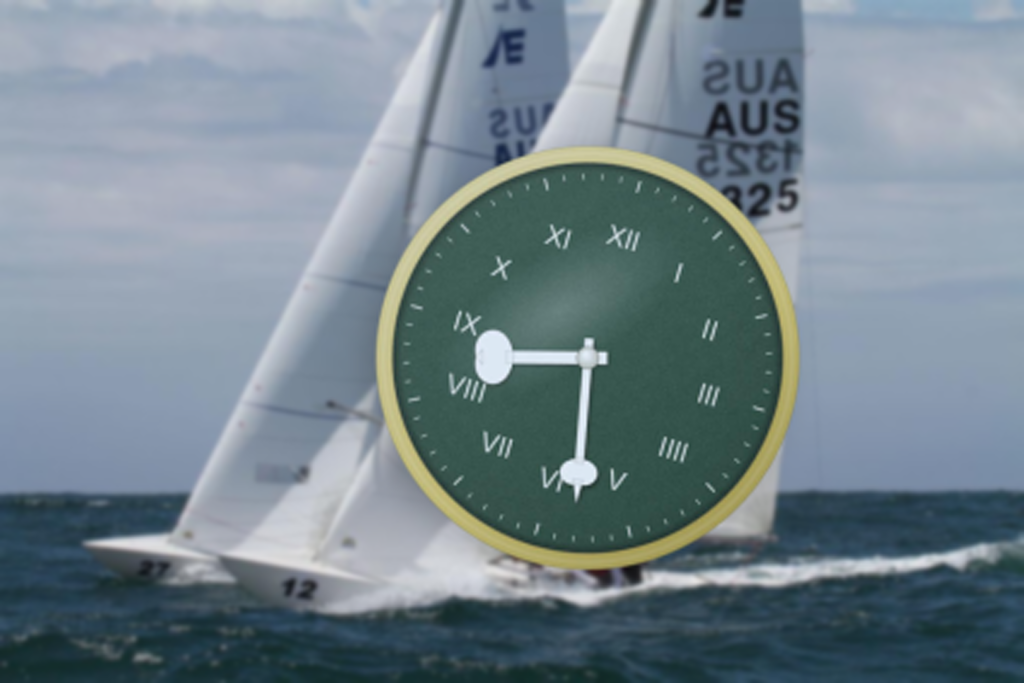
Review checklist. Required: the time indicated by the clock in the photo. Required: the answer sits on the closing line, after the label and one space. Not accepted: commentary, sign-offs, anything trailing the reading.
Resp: 8:28
